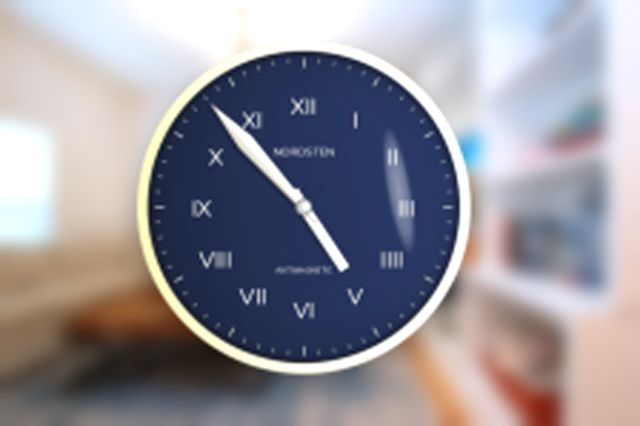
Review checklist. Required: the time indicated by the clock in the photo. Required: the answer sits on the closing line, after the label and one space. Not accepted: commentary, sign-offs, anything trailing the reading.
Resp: 4:53
